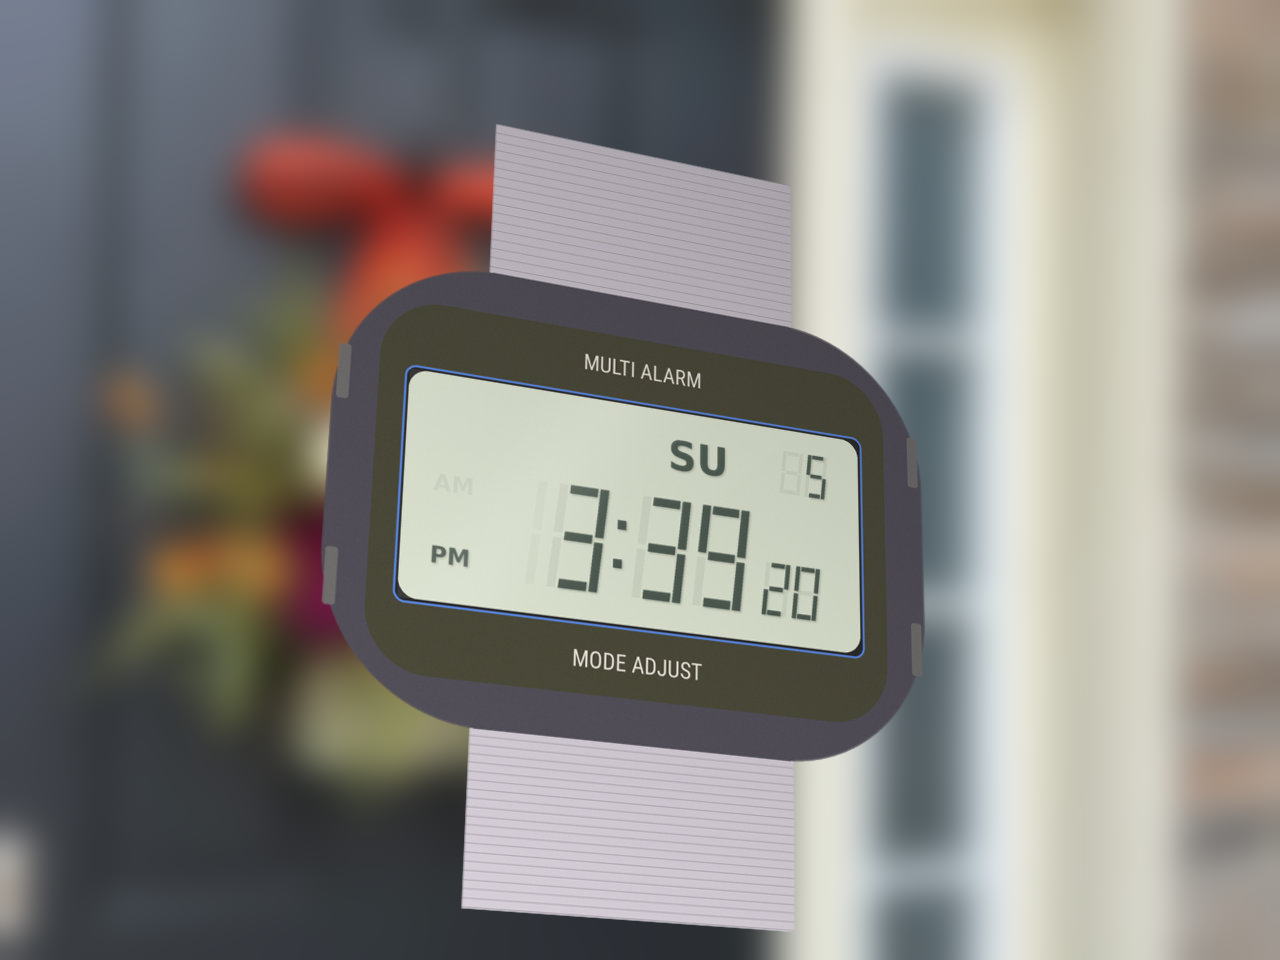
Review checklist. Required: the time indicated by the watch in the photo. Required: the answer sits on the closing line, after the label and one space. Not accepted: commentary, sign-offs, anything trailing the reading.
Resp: 3:39:20
